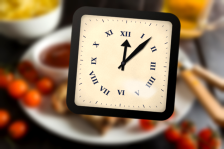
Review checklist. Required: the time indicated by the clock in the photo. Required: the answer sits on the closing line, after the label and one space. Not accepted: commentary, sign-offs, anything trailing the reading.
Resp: 12:07
